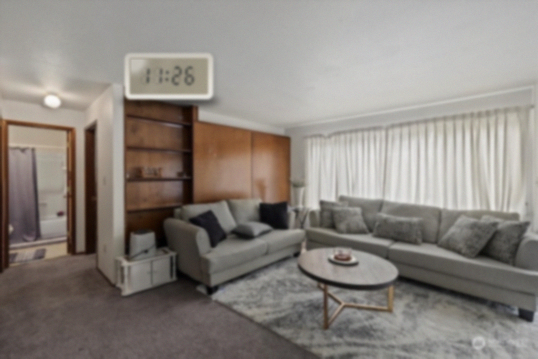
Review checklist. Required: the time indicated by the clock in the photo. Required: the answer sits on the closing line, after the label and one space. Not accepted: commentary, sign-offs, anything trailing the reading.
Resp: 11:26
